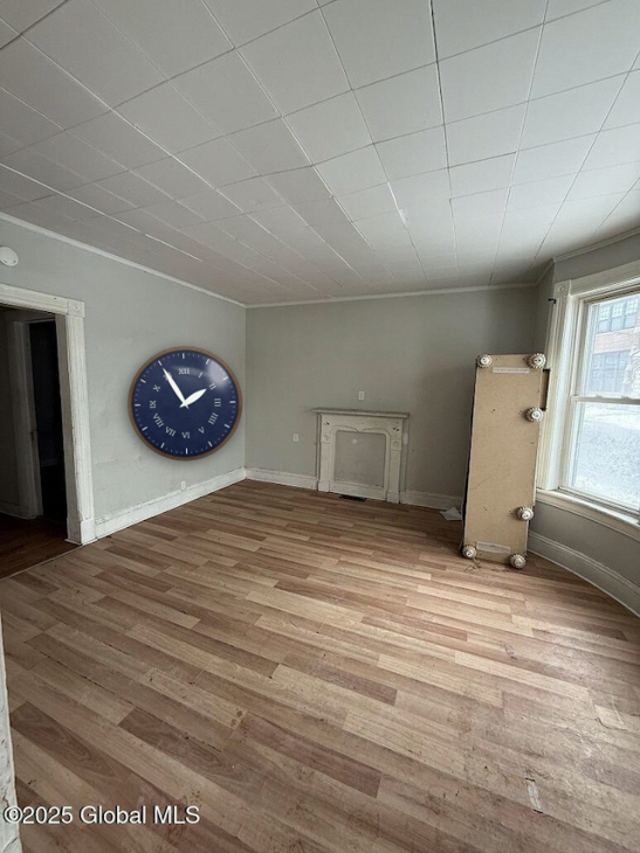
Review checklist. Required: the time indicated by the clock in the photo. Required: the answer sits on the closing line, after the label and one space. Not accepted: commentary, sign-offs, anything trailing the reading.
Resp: 1:55
